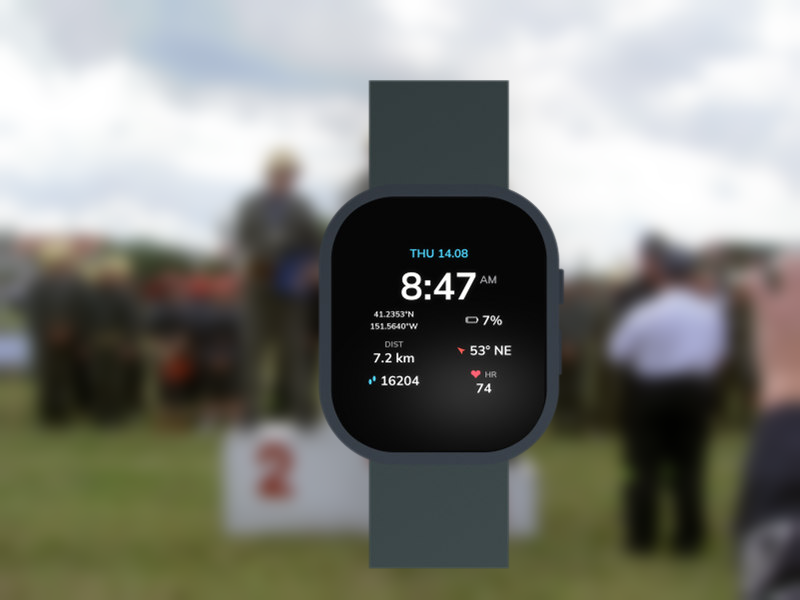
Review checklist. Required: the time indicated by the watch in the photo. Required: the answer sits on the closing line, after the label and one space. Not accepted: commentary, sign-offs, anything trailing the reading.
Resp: 8:47
